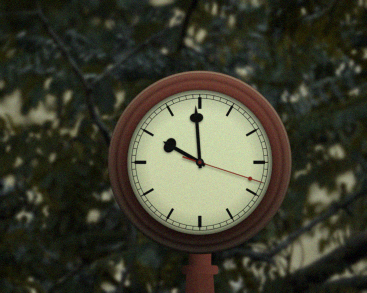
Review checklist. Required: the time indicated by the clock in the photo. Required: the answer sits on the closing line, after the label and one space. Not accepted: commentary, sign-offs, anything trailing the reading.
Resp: 9:59:18
